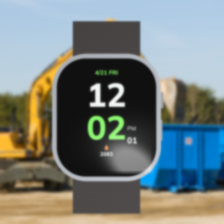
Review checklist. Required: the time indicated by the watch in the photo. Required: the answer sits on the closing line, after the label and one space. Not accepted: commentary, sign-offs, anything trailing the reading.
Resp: 12:02
